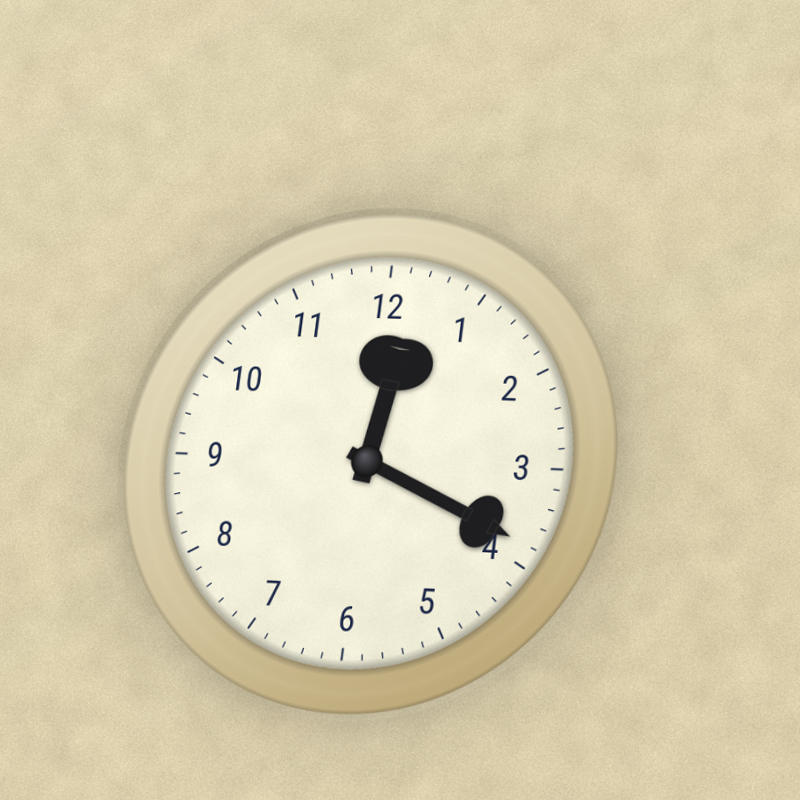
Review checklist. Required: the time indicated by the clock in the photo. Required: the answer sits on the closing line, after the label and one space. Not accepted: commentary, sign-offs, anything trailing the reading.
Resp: 12:19
